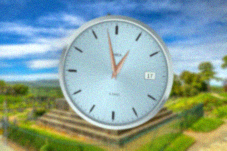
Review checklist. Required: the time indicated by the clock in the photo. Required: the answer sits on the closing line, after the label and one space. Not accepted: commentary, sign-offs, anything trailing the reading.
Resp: 12:58
